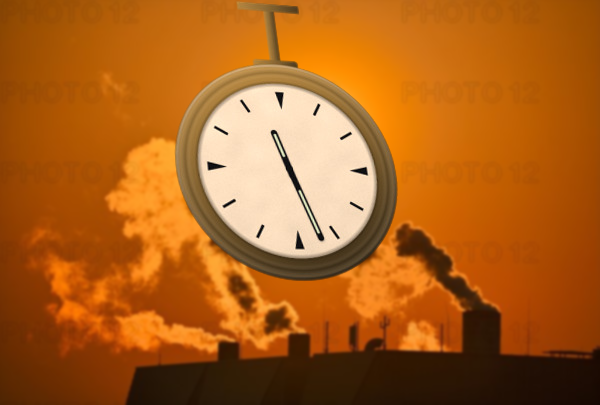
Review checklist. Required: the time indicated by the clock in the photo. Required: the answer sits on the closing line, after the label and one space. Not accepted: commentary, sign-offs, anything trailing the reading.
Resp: 11:27
